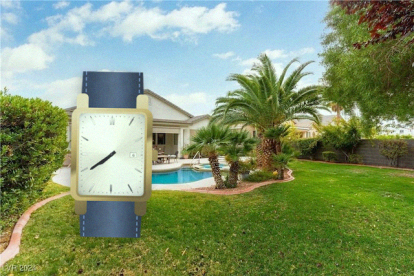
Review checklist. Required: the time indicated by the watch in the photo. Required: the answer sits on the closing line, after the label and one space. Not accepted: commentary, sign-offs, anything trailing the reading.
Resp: 7:39
